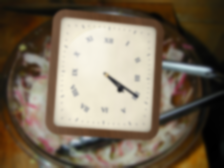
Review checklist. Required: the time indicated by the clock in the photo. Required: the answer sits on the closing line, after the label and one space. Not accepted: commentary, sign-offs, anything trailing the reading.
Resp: 4:20
